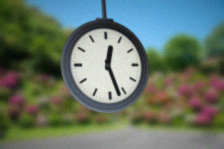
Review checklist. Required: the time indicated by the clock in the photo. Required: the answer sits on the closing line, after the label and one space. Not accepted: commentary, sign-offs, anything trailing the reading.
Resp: 12:27
